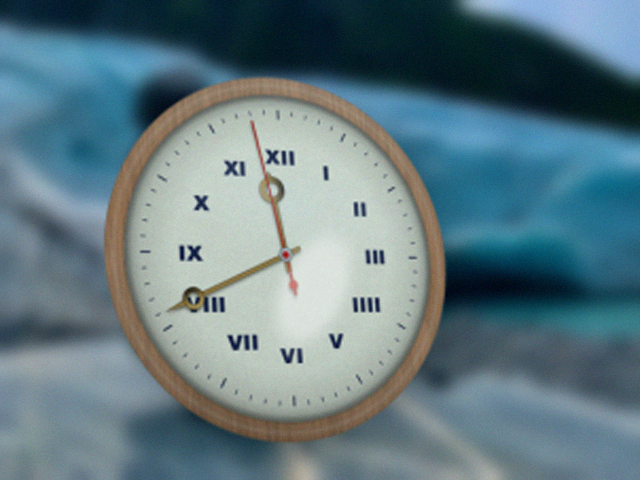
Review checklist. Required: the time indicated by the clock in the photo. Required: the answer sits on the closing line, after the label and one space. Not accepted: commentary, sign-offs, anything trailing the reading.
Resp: 11:40:58
